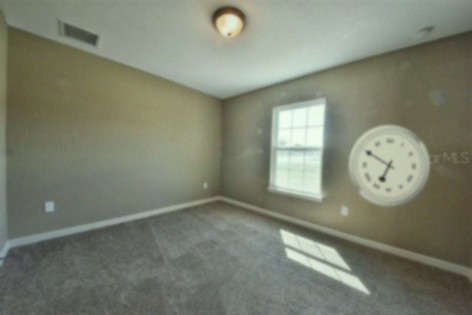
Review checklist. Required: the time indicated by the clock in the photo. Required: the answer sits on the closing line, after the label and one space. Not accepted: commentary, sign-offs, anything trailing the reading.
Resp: 6:50
